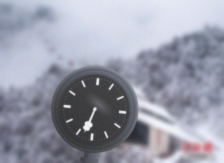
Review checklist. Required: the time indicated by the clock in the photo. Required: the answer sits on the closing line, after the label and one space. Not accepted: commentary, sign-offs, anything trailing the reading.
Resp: 6:33
